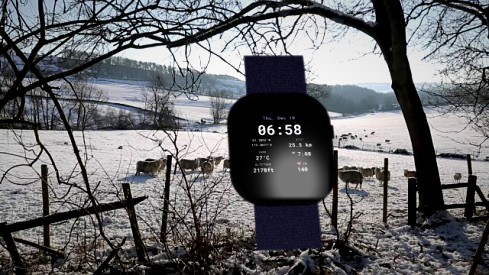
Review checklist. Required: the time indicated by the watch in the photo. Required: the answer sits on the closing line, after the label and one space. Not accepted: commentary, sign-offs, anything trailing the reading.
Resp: 6:58
